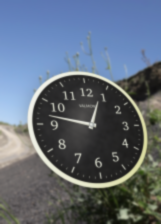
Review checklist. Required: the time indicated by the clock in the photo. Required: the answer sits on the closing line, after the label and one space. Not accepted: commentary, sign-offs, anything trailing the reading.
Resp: 12:47
